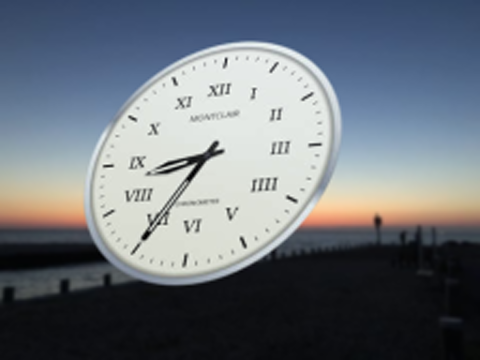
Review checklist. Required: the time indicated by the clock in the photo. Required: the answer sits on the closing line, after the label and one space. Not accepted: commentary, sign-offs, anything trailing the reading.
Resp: 8:35
